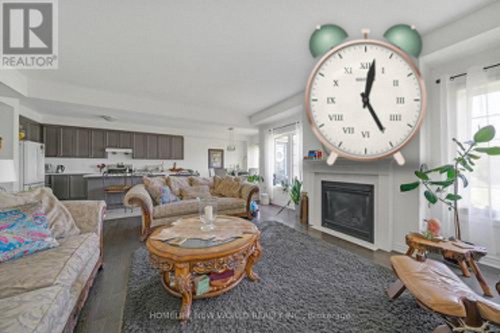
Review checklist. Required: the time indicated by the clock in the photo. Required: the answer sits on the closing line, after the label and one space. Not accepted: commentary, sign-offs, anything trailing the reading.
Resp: 5:02
